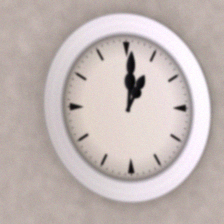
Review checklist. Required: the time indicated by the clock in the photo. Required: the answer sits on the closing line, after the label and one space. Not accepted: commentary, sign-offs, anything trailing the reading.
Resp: 1:01
